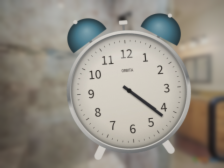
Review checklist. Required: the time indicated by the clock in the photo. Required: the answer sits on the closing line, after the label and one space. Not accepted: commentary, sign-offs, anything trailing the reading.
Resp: 4:22
